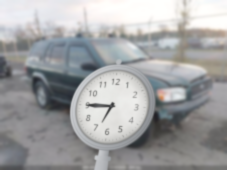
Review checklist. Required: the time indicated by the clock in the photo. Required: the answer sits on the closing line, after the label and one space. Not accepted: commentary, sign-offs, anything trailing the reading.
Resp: 6:45
